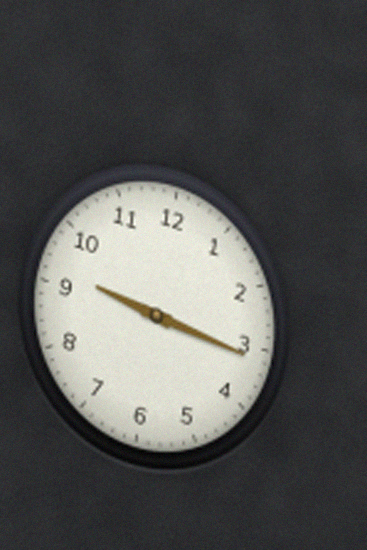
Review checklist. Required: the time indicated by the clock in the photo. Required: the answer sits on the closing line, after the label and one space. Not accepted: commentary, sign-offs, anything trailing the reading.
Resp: 9:16
